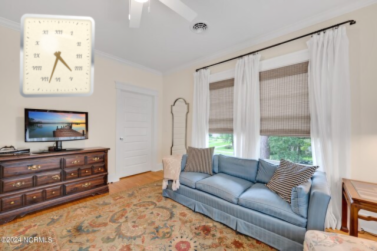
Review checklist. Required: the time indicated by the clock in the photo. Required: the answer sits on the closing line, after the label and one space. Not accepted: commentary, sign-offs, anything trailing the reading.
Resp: 4:33
